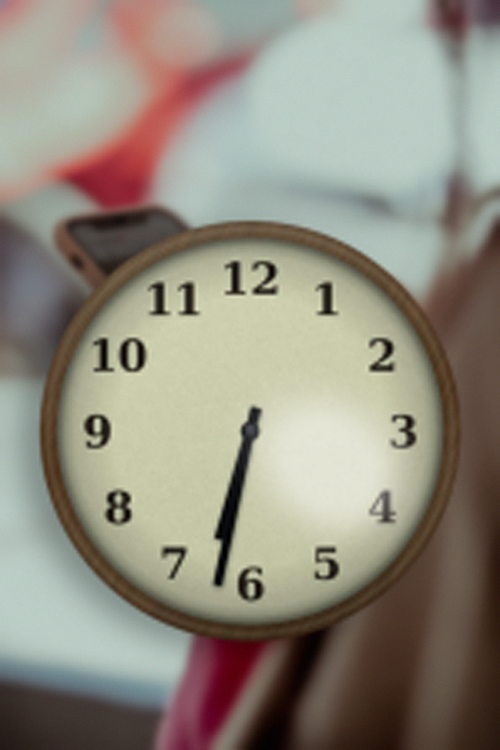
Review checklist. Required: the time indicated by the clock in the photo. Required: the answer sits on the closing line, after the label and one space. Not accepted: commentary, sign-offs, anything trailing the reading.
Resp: 6:32
